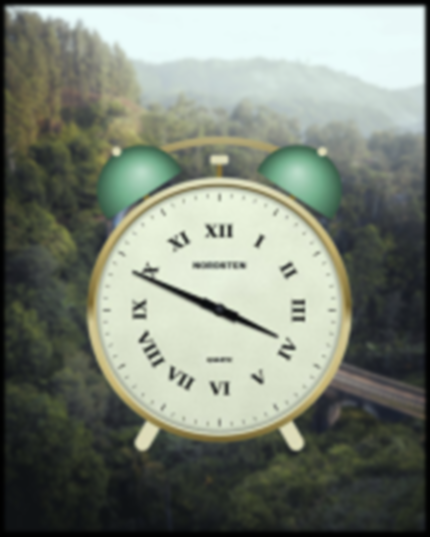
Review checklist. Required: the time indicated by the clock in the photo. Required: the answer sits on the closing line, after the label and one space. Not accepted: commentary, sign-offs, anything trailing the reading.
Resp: 3:49
